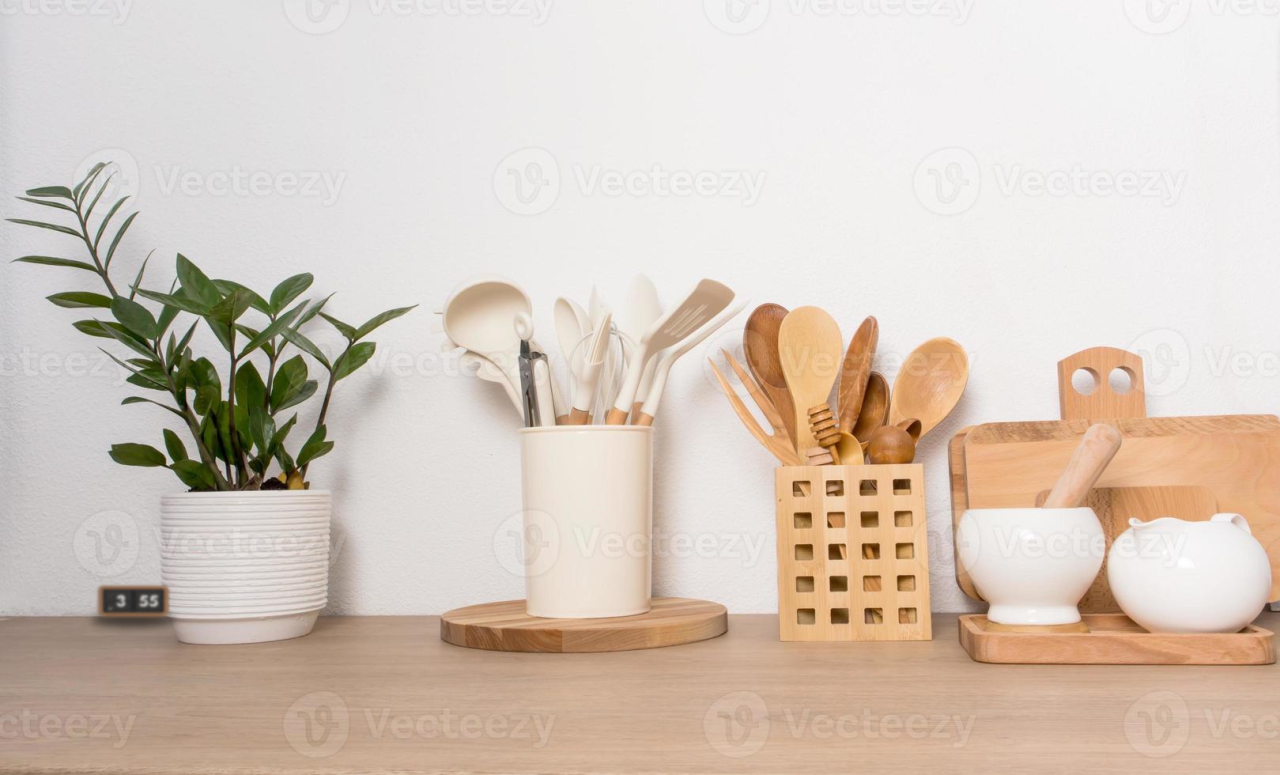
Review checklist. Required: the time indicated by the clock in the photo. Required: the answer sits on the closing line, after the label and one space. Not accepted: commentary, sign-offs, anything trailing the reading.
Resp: 3:55
